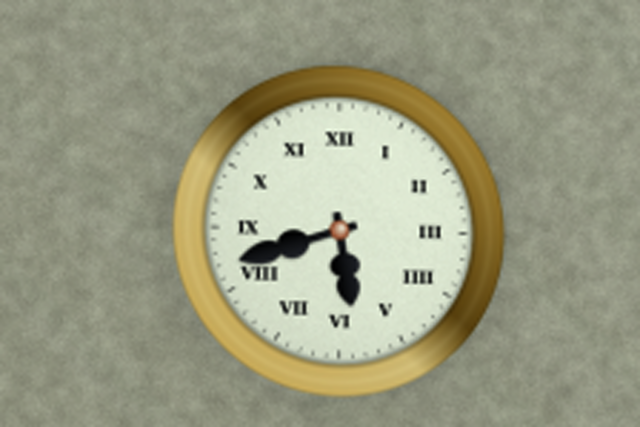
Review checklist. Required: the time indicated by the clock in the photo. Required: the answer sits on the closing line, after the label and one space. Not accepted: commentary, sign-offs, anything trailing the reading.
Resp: 5:42
